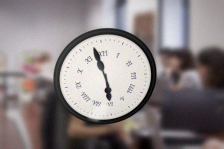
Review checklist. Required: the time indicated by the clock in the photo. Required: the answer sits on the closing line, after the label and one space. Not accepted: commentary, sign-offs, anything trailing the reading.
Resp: 5:58
